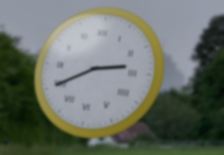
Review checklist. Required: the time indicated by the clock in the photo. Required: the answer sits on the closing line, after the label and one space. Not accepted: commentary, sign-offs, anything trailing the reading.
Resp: 2:40
